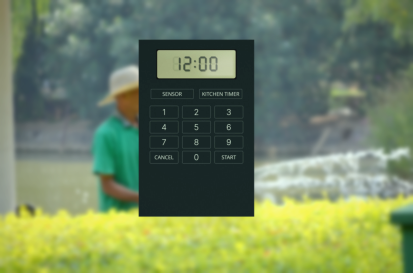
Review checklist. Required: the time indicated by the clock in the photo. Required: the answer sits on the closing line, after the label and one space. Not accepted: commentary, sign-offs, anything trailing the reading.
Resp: 12:00
